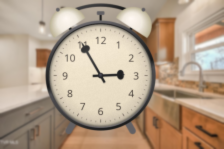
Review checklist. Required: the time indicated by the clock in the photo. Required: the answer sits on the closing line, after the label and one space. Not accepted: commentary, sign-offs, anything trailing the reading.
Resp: 2:55
